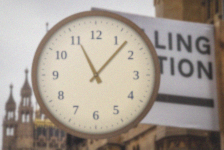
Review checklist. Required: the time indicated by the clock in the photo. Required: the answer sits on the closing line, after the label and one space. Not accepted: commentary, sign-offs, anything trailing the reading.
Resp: 11:07
